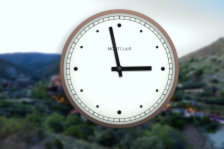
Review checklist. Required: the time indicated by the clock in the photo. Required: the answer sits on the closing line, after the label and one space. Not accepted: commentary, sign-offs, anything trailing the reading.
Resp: 2:58
